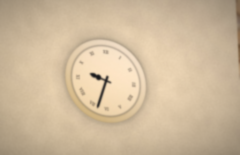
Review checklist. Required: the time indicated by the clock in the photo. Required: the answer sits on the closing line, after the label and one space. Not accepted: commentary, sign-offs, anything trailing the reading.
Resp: 9:33
